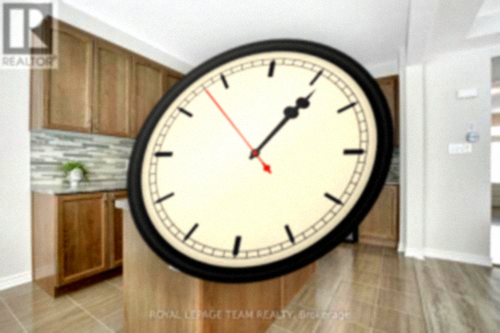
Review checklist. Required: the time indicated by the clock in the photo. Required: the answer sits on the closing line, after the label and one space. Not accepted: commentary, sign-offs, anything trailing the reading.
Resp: 1:05:53
